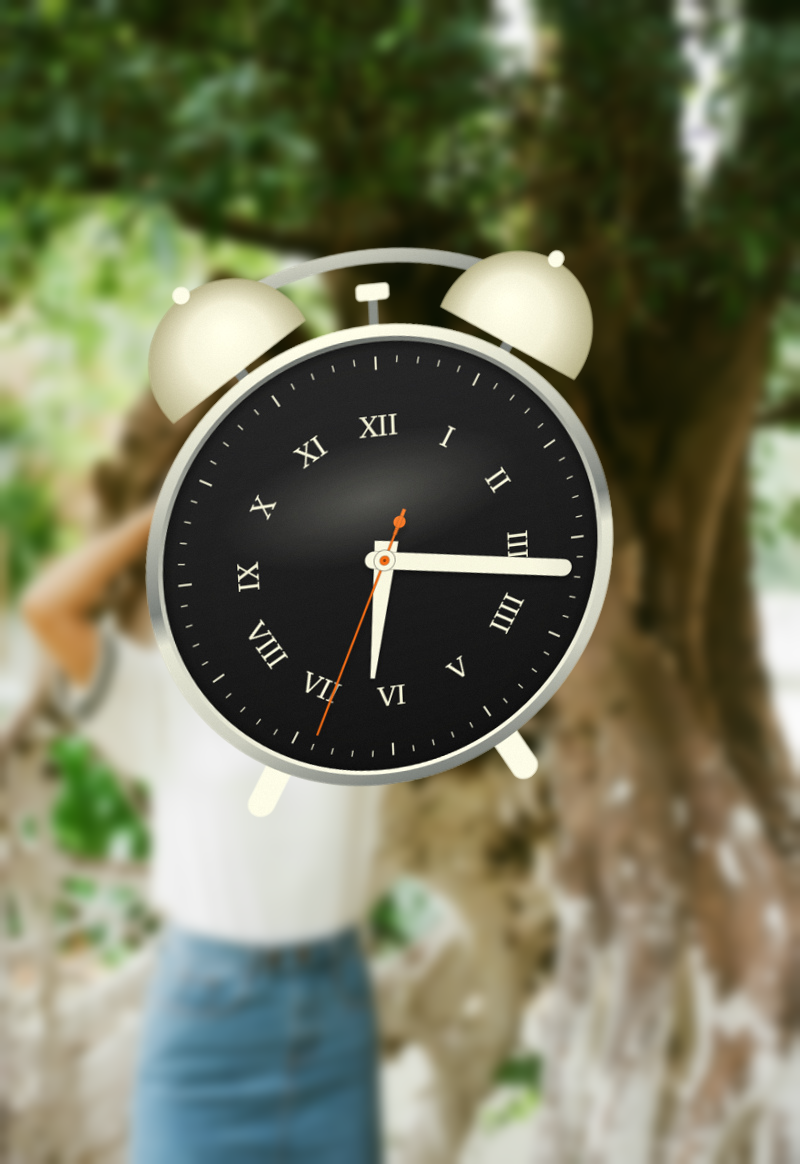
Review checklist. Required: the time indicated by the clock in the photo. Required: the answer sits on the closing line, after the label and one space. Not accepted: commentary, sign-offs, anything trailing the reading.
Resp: 6:16:34
